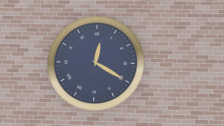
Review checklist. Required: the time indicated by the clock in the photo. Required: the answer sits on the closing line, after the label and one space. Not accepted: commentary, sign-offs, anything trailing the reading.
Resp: 12:20
